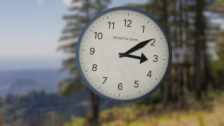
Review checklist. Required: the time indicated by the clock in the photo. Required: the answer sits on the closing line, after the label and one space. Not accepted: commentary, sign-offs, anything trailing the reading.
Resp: 3:09
